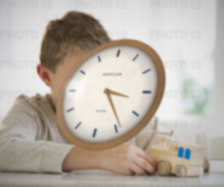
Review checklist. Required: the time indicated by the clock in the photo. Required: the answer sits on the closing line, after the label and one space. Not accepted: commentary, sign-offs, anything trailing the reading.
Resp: 3:24
